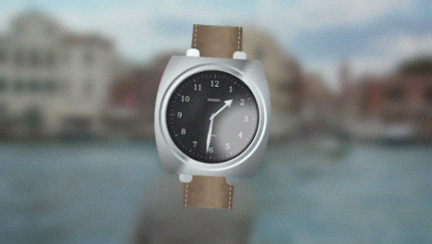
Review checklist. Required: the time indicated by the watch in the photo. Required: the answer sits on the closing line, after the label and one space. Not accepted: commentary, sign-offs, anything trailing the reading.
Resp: 1:31
